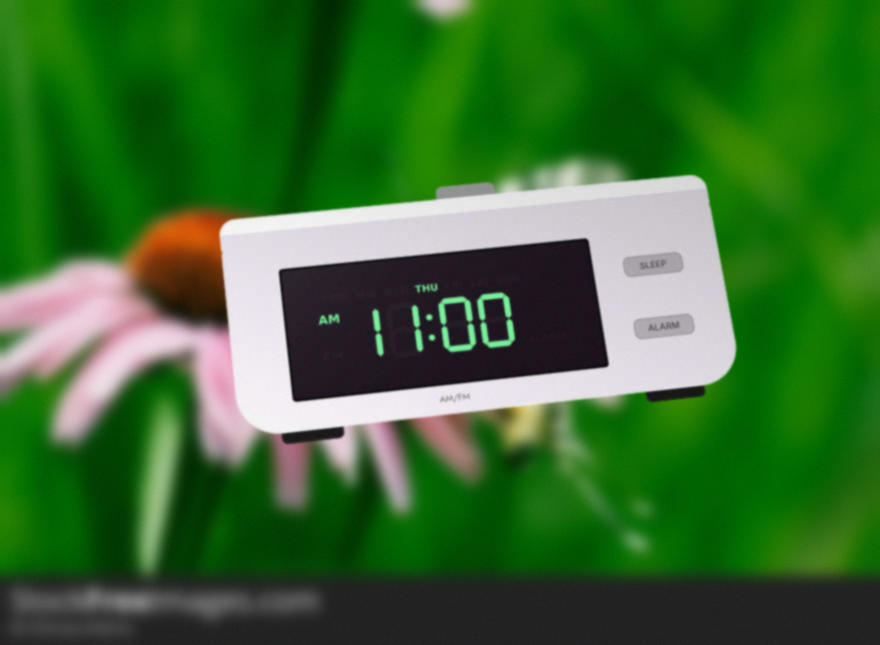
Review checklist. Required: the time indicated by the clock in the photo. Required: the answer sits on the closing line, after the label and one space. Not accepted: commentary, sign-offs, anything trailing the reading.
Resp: 11:00
